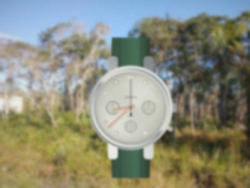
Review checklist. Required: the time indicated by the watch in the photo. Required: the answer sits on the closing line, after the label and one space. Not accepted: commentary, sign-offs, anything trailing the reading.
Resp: 8:38
